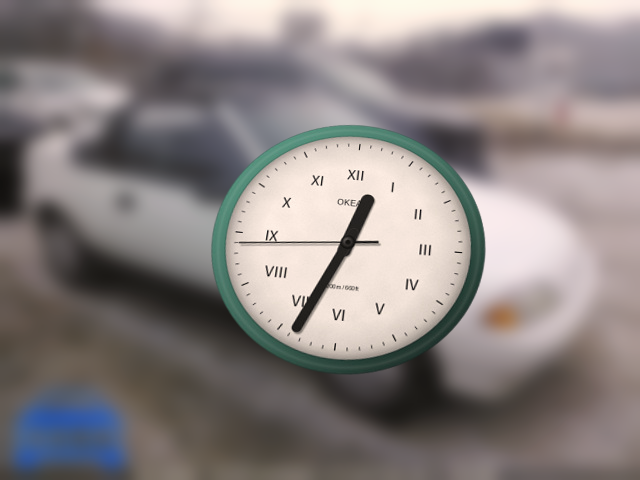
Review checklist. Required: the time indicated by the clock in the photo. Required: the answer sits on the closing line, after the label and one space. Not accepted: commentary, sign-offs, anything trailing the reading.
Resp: 12:33:44
